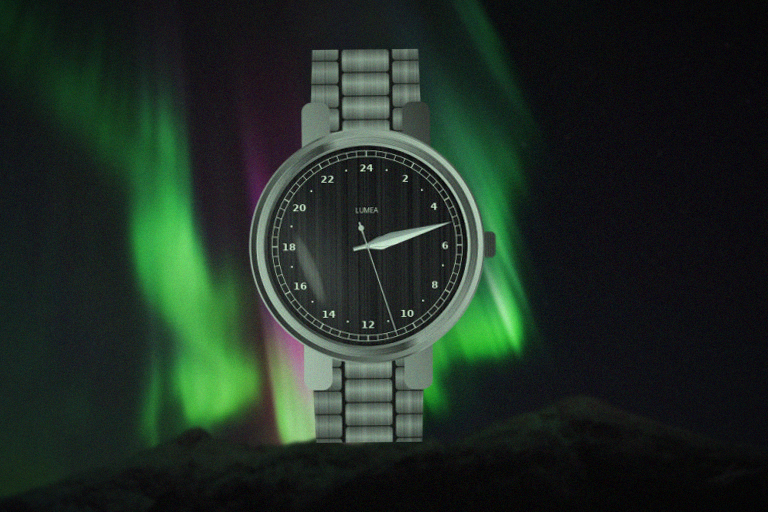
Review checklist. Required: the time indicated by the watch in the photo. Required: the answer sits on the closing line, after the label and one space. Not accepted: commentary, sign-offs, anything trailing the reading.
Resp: 5:12:27
